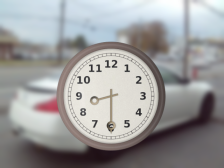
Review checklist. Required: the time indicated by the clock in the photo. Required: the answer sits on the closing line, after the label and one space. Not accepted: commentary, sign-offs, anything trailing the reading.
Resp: 8:30
